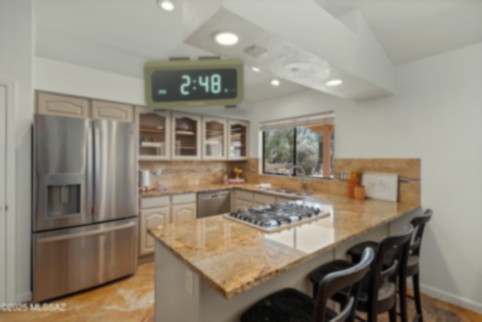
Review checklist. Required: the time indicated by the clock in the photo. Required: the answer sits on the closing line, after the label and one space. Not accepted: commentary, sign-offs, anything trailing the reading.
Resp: 2:48
